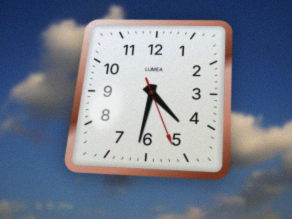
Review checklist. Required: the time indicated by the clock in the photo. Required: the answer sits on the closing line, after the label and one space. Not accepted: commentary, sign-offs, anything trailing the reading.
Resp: 4:31:26
